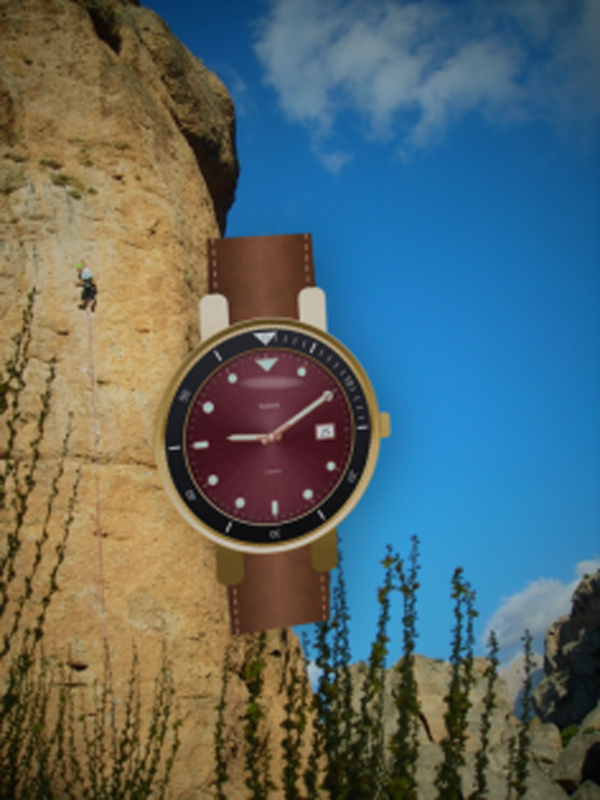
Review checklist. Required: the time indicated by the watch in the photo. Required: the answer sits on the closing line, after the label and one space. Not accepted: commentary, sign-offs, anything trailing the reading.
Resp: 9:10
